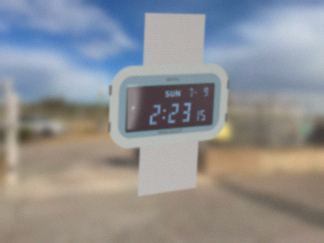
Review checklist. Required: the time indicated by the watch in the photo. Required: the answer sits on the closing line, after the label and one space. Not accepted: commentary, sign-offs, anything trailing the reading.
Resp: 2:23
